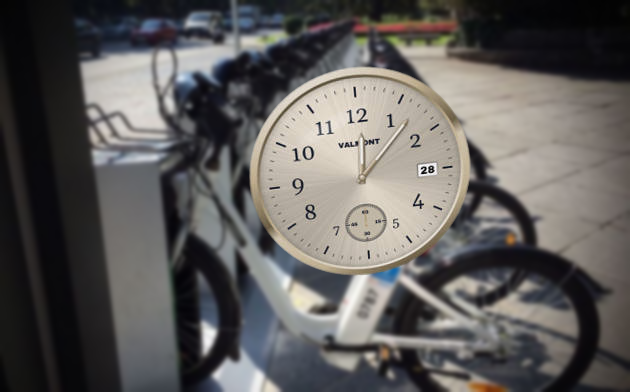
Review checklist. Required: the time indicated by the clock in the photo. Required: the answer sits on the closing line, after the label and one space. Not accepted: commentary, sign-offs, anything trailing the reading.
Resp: 12:07
